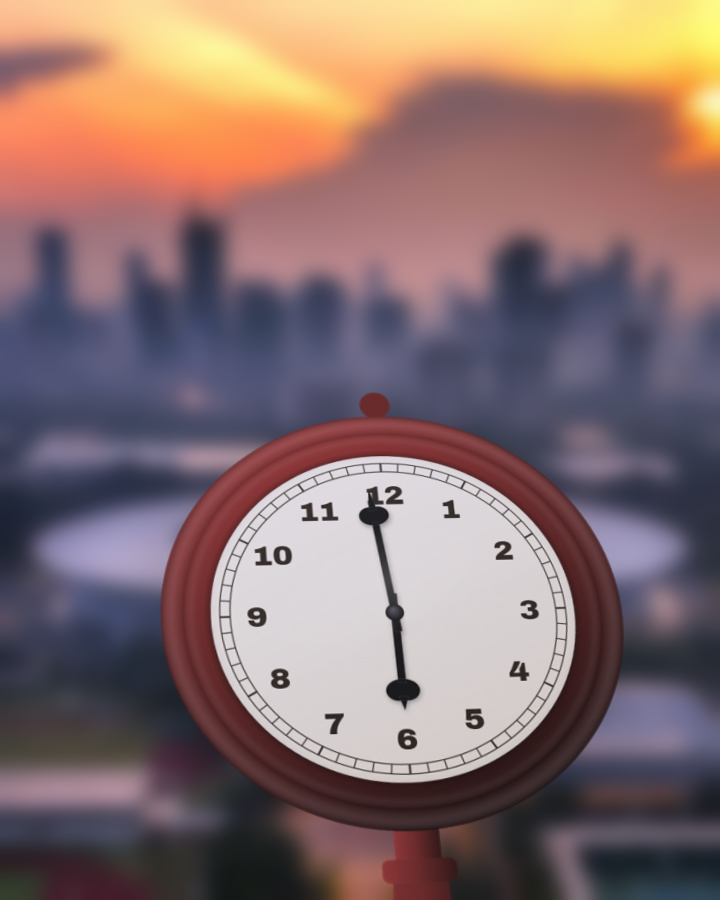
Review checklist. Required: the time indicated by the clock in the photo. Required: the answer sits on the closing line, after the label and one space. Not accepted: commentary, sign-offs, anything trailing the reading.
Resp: 5:59
